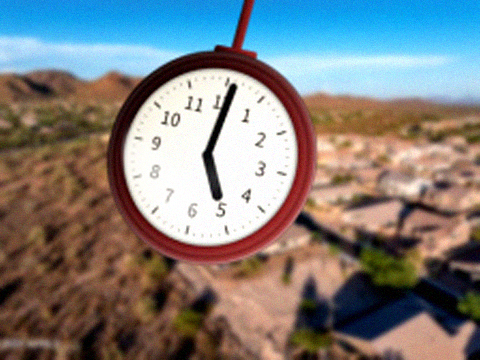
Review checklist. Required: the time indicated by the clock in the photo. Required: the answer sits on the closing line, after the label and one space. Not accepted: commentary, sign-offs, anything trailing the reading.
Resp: 5:01
